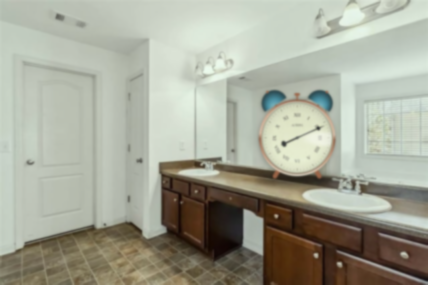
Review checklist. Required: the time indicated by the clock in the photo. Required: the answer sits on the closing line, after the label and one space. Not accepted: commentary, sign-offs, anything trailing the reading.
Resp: 8:11
